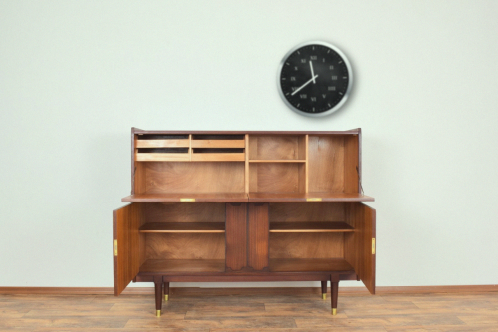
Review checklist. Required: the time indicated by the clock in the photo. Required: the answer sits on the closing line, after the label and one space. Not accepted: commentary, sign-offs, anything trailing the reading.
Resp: 11:39
